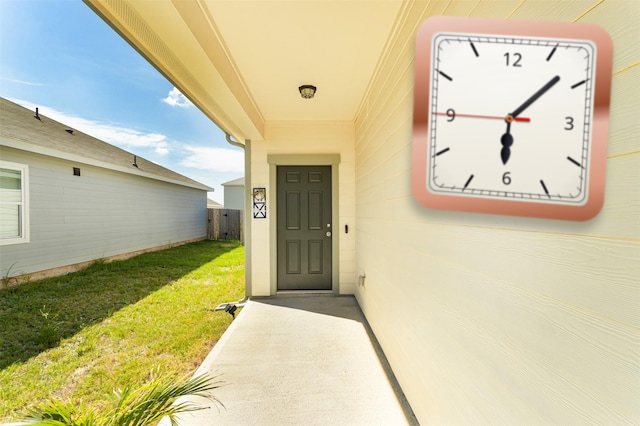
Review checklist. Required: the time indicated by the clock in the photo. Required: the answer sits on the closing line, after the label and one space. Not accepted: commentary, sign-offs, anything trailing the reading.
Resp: 6:07:45
